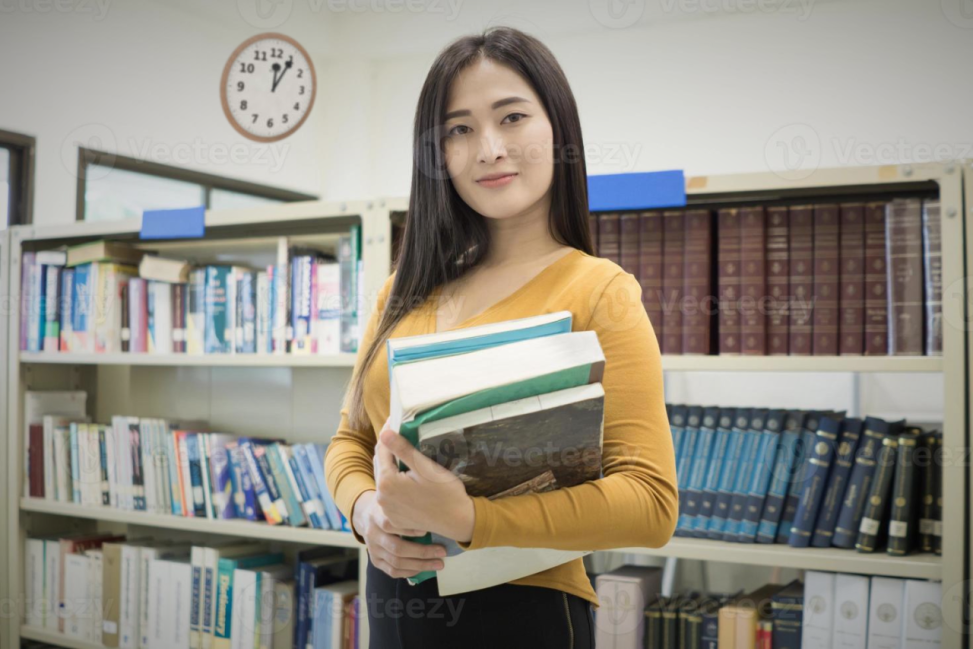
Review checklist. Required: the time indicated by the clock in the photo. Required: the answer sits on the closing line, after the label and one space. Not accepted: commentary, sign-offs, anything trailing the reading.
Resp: 12:05
